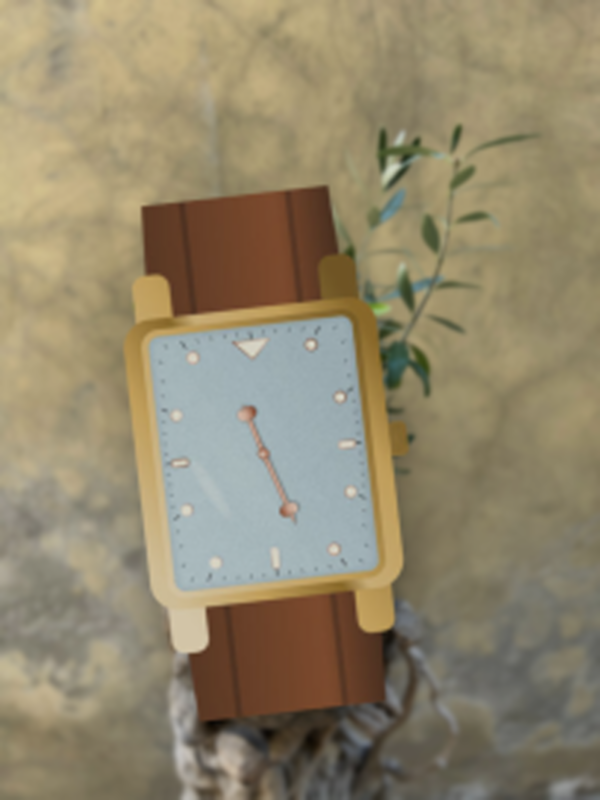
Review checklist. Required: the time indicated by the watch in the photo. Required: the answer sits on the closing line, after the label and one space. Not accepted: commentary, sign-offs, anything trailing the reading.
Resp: 11:27
